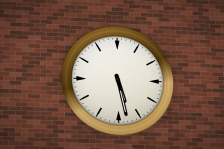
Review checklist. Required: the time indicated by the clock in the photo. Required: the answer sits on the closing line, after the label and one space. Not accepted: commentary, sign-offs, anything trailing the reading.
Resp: 5:28
